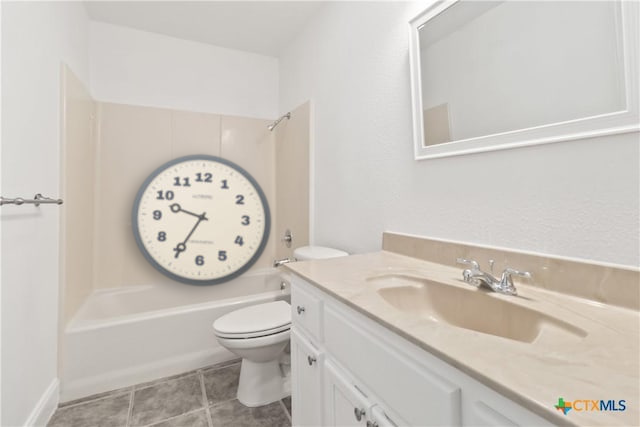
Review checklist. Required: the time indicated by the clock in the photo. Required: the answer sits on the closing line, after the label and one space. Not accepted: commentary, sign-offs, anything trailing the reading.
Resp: 9:35
